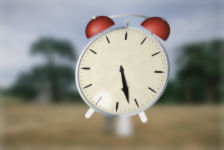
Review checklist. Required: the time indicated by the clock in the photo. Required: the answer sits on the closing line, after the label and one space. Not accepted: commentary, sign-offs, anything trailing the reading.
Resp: 5:27
